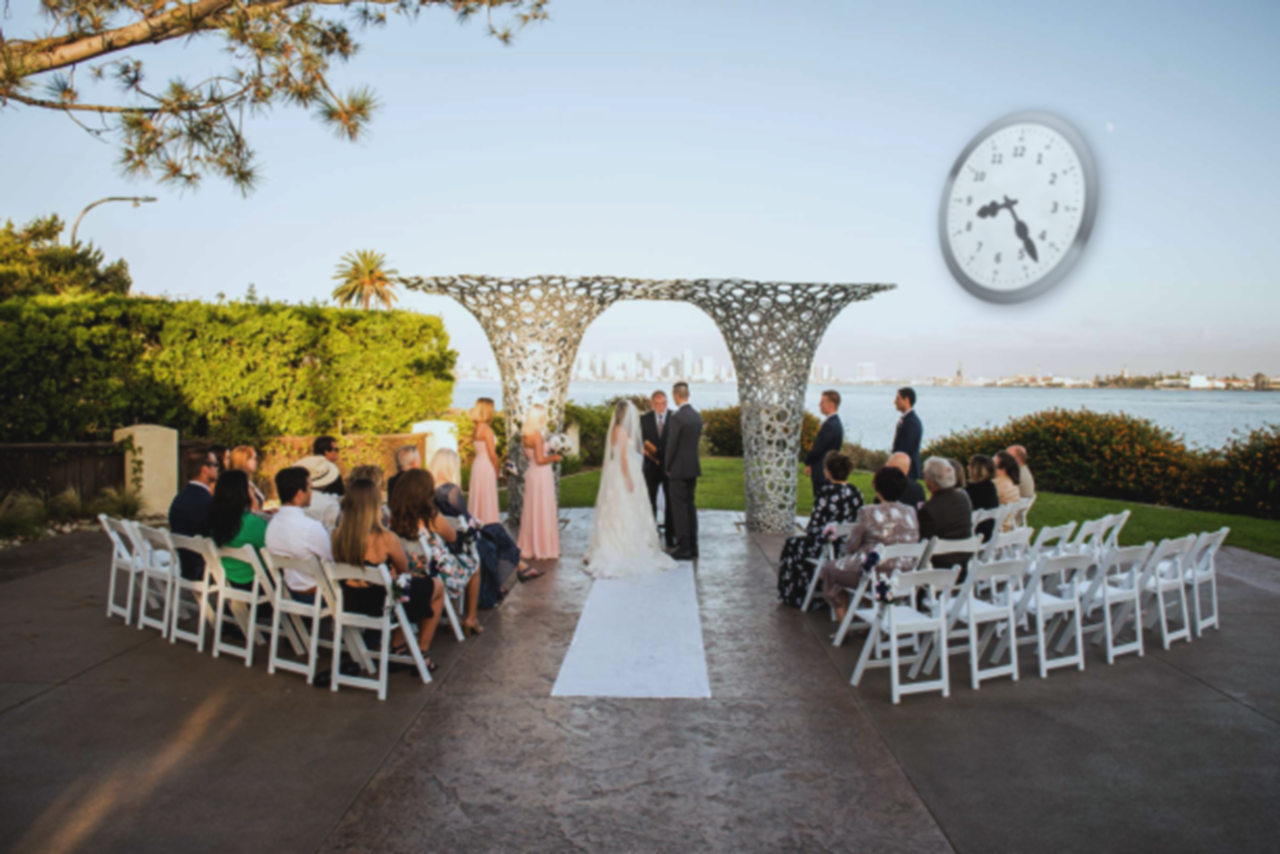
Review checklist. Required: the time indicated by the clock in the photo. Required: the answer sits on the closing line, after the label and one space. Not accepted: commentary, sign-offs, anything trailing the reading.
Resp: 8:23
